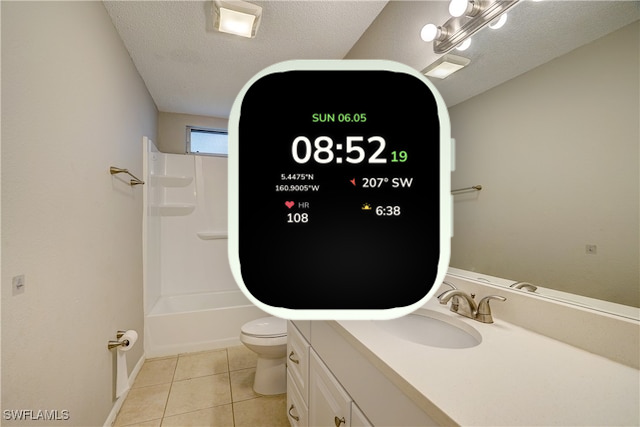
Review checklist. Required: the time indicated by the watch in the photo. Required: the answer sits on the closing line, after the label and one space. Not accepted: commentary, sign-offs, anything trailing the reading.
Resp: 8:52:19
